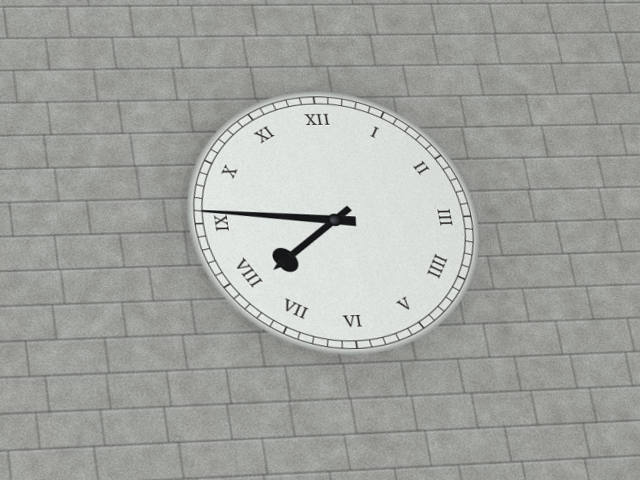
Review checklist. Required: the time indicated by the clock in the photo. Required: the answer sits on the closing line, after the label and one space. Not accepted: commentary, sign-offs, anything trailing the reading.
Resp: 7:46
